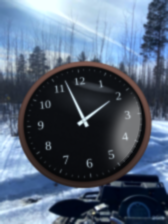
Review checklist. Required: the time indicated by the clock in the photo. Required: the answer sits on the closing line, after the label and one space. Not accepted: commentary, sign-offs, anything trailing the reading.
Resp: 1:57
